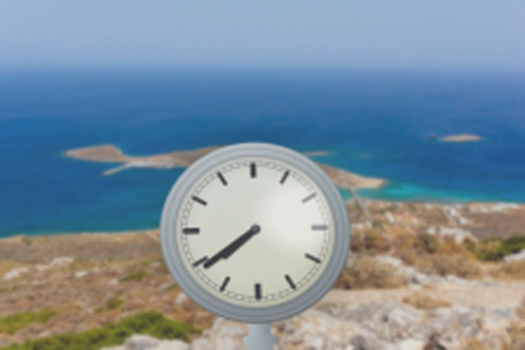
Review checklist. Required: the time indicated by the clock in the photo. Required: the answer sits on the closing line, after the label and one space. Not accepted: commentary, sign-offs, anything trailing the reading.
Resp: 7:39
